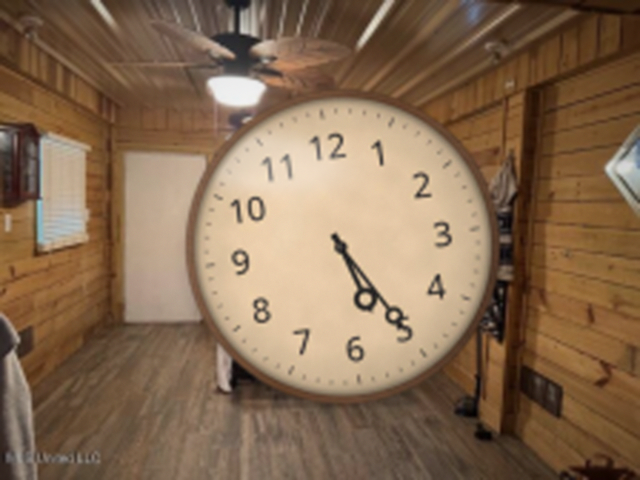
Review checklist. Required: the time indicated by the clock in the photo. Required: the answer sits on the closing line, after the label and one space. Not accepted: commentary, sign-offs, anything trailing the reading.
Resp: 5:25
